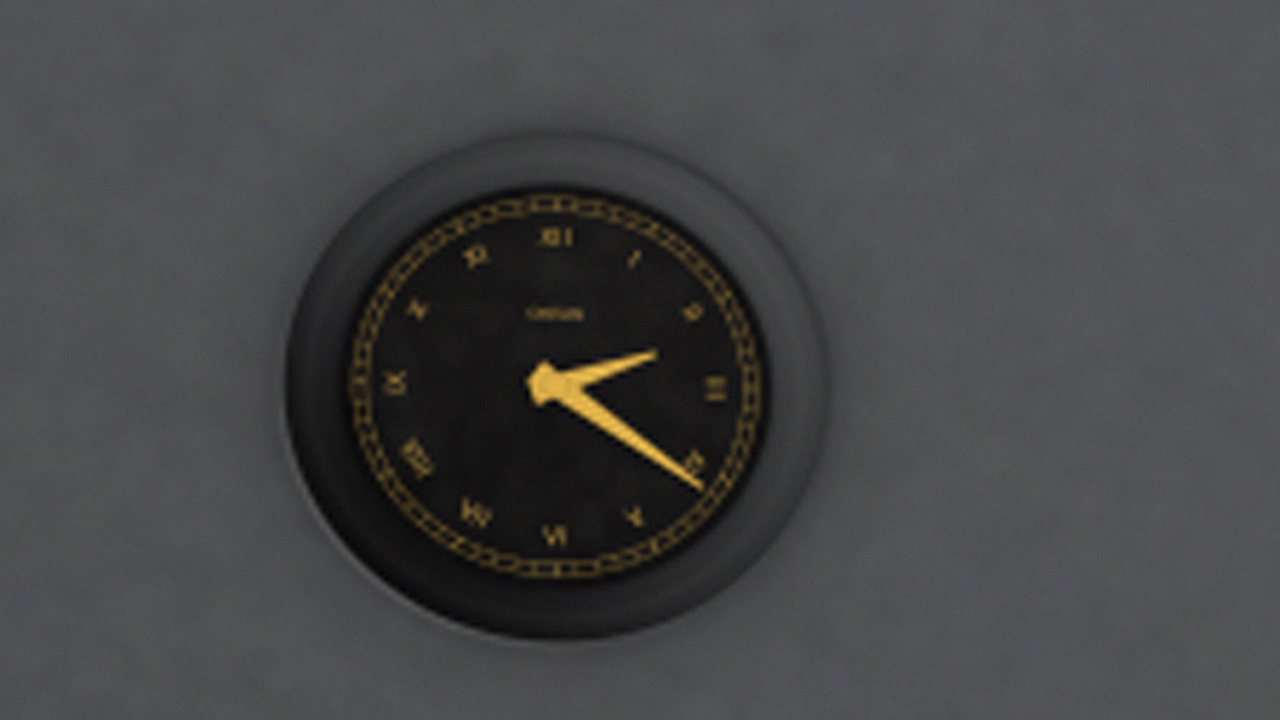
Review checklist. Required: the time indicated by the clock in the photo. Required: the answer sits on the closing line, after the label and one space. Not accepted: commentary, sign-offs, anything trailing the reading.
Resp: 2:21
